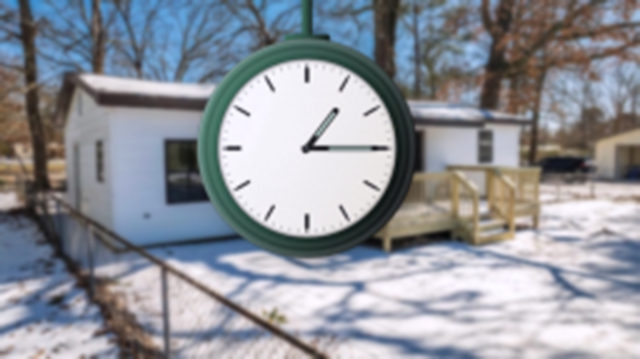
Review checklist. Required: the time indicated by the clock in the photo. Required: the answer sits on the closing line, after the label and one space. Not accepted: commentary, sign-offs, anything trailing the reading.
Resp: 1:15
